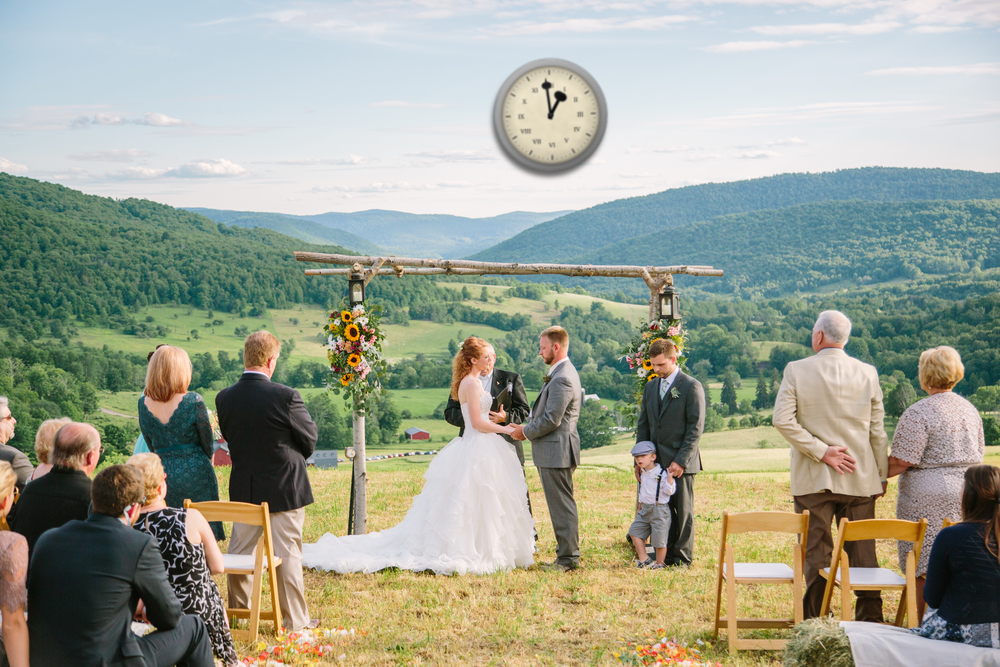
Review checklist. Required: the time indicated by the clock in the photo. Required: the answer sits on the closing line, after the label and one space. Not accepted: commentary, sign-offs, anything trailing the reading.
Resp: 12:59
